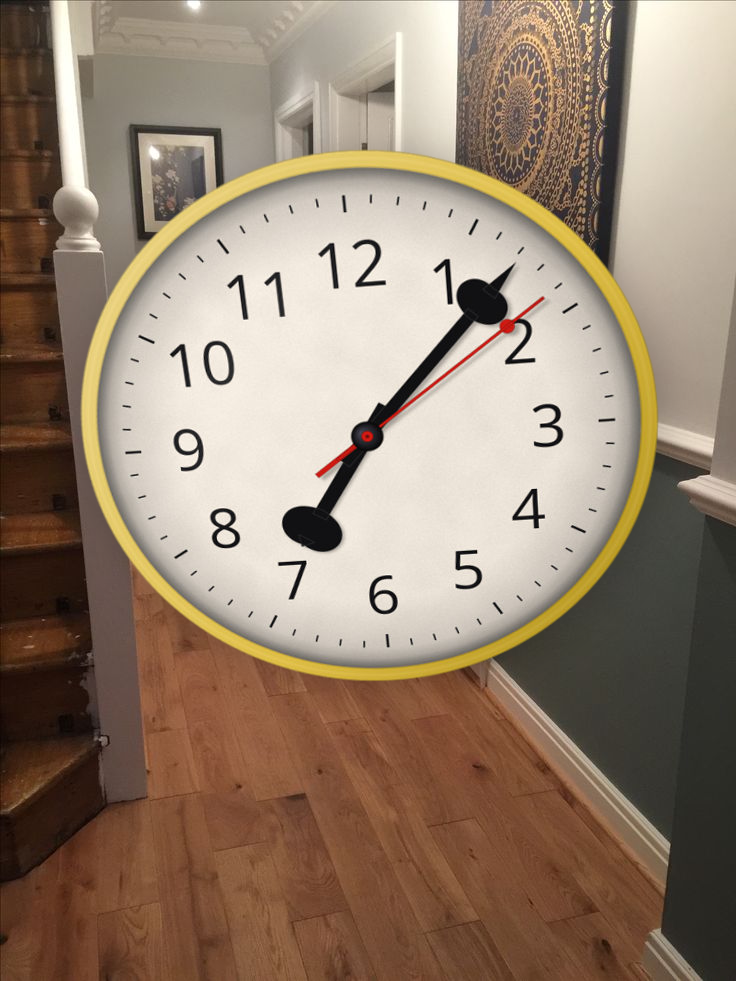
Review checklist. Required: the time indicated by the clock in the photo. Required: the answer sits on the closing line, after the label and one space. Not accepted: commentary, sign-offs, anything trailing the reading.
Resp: 7:07:09
